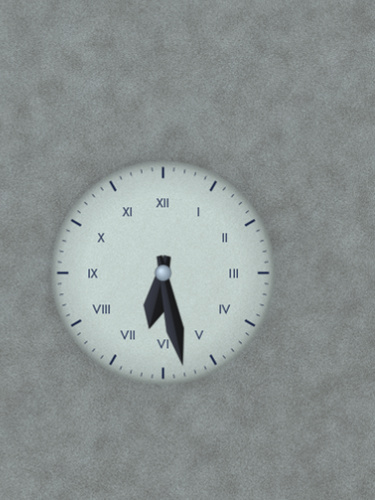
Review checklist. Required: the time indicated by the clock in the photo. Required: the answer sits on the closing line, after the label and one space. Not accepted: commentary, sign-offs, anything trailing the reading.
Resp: 6:28
